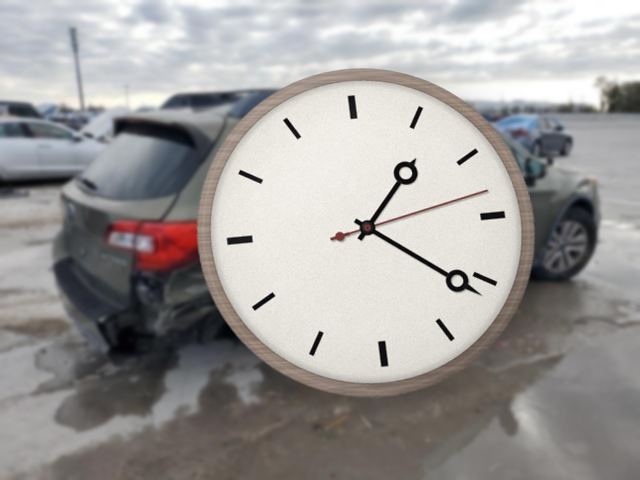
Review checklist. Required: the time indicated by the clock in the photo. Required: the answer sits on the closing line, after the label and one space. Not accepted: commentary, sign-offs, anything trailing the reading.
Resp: 1:21:13
